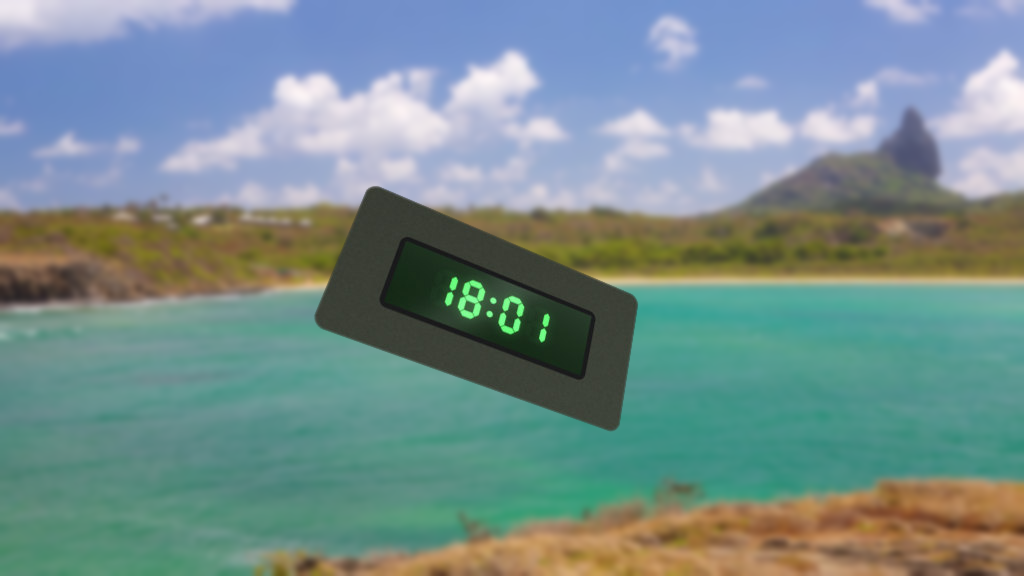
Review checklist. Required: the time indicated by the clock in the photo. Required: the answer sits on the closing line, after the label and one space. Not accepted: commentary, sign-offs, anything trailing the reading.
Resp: 18:01
